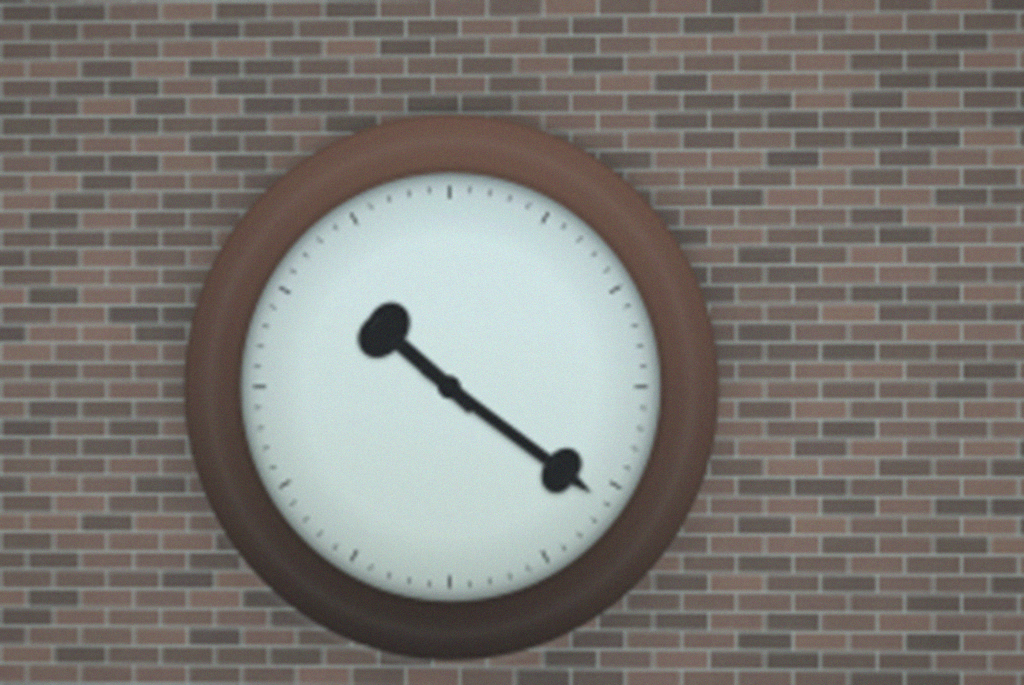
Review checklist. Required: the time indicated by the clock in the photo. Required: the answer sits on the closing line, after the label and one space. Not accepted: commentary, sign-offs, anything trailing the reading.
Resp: 10:21
